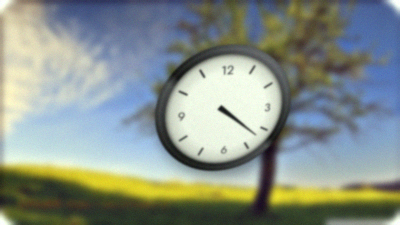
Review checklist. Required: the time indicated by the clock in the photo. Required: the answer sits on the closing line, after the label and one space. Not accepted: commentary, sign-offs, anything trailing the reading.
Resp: 4:22
